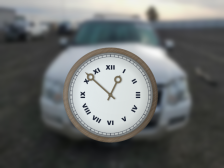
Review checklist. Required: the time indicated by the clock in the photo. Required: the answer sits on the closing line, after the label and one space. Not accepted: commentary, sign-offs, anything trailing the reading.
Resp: 12:52
